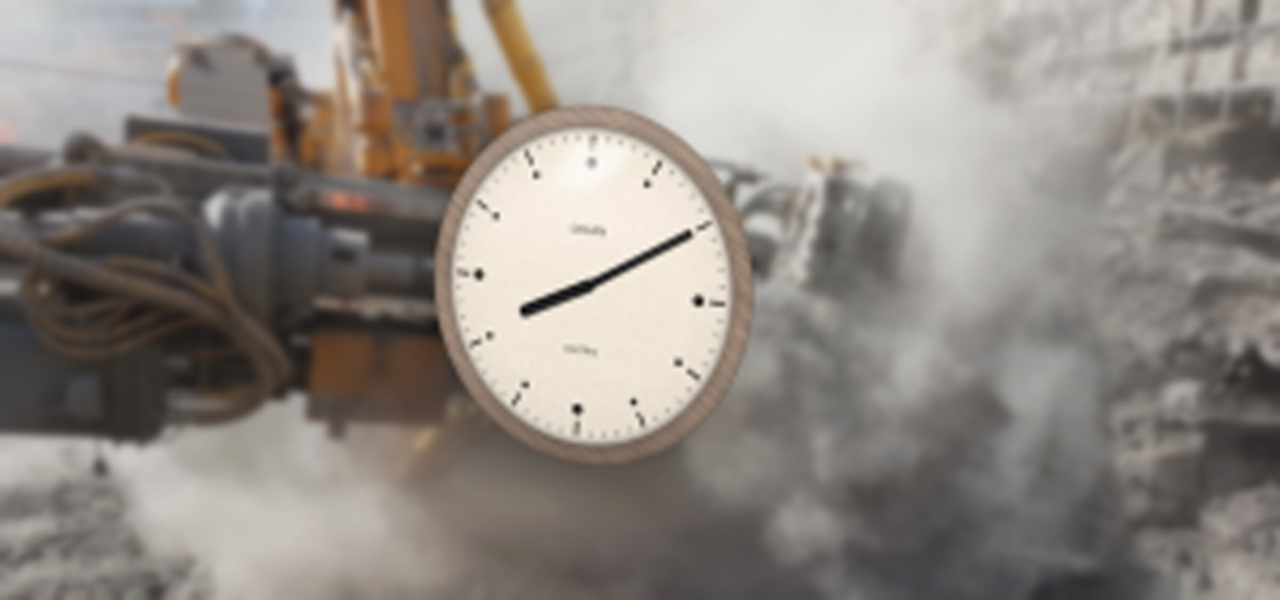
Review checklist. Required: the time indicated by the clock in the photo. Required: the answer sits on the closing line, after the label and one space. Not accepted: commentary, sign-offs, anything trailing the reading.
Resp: 8:10
